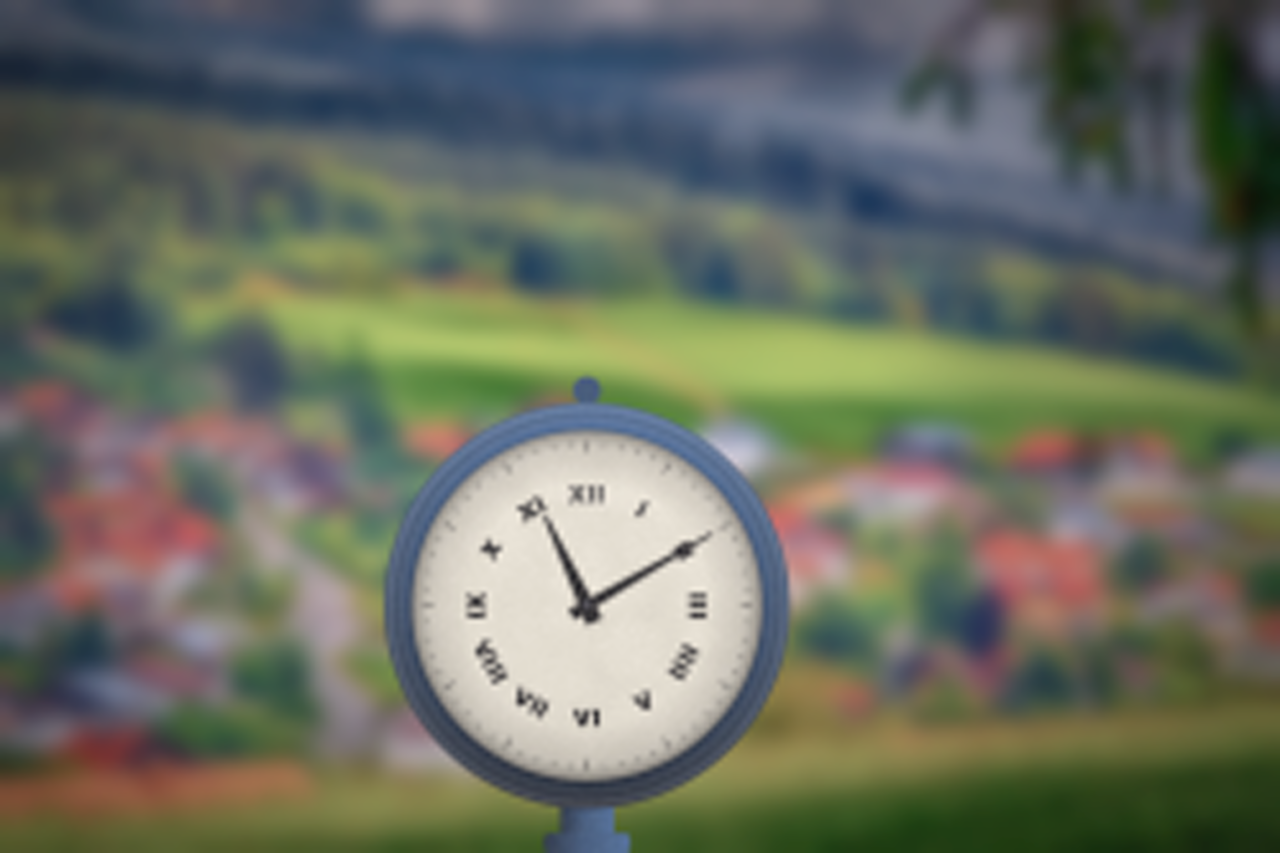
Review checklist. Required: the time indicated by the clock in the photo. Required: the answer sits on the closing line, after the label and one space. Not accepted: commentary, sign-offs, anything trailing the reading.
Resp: 11:10
